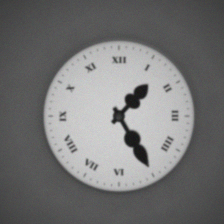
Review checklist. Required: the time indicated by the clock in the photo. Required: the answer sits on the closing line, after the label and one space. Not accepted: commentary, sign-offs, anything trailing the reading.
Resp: 1:25
